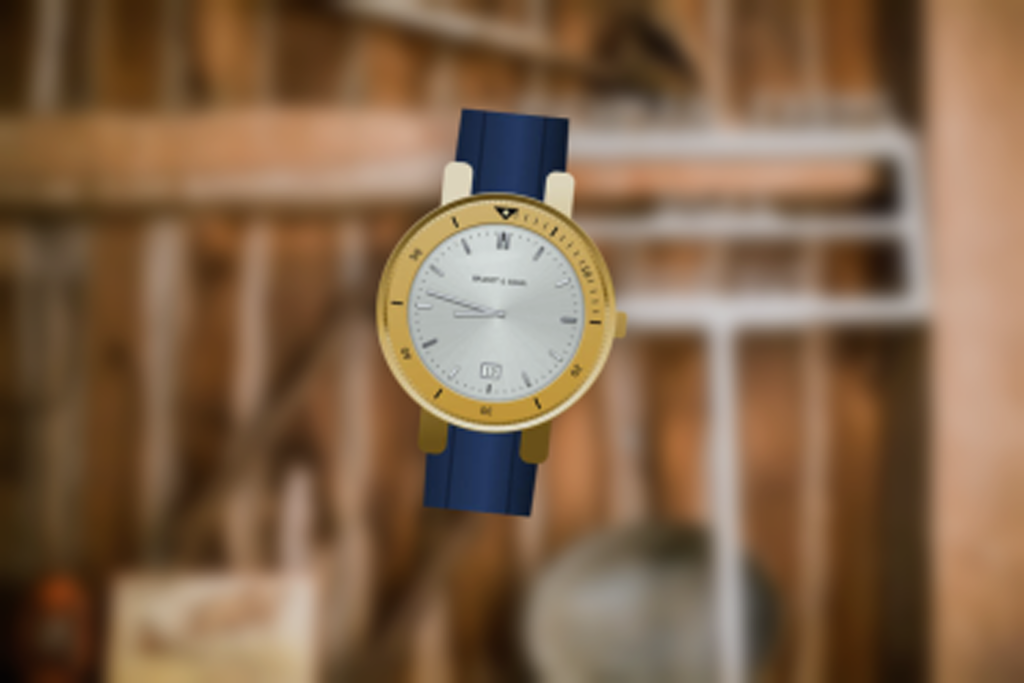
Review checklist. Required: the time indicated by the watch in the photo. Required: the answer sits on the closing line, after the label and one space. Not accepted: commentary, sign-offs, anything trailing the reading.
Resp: 8:47
